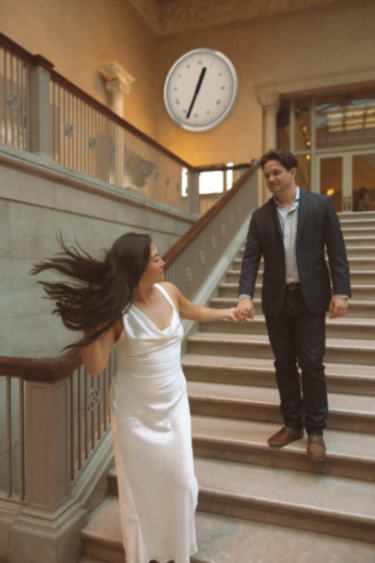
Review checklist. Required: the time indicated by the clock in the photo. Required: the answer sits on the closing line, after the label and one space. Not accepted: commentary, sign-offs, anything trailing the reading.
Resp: 12:33
